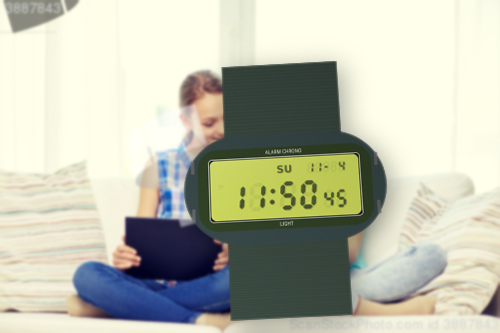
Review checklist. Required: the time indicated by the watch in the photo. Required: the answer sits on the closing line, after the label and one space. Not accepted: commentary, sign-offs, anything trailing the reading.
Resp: 11:50:45
